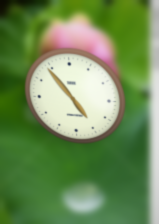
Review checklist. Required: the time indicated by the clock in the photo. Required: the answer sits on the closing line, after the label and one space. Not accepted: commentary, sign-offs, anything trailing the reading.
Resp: 4:54
